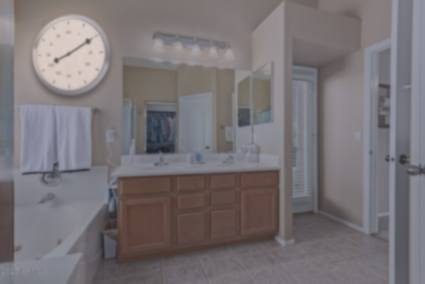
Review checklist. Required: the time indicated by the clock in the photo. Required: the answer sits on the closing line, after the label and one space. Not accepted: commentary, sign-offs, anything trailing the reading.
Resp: 8:10
